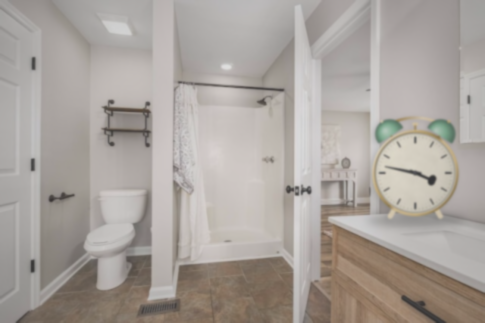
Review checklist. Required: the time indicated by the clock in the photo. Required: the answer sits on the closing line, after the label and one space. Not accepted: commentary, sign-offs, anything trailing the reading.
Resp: 3:47
